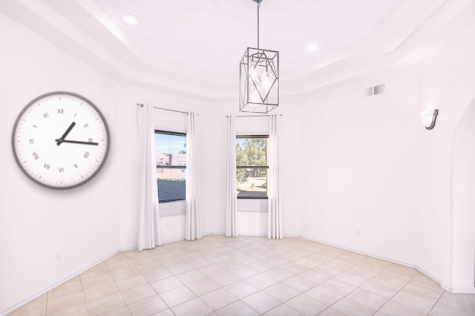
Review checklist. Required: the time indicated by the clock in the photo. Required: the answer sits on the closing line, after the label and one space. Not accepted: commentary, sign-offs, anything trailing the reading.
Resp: 1:16
